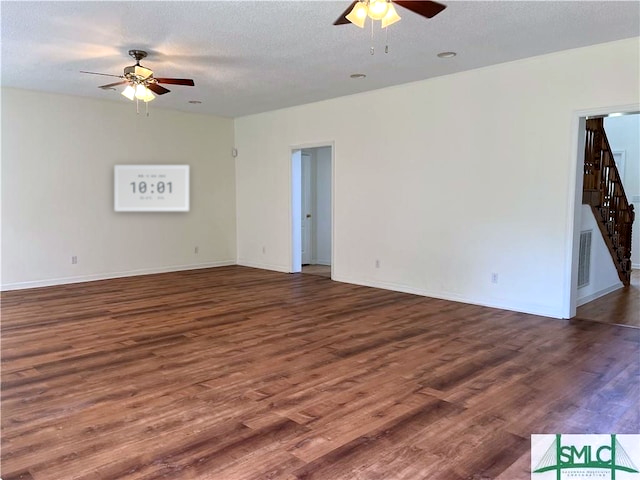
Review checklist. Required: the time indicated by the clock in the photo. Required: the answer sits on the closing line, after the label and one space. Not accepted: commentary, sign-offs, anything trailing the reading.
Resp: 10:01
